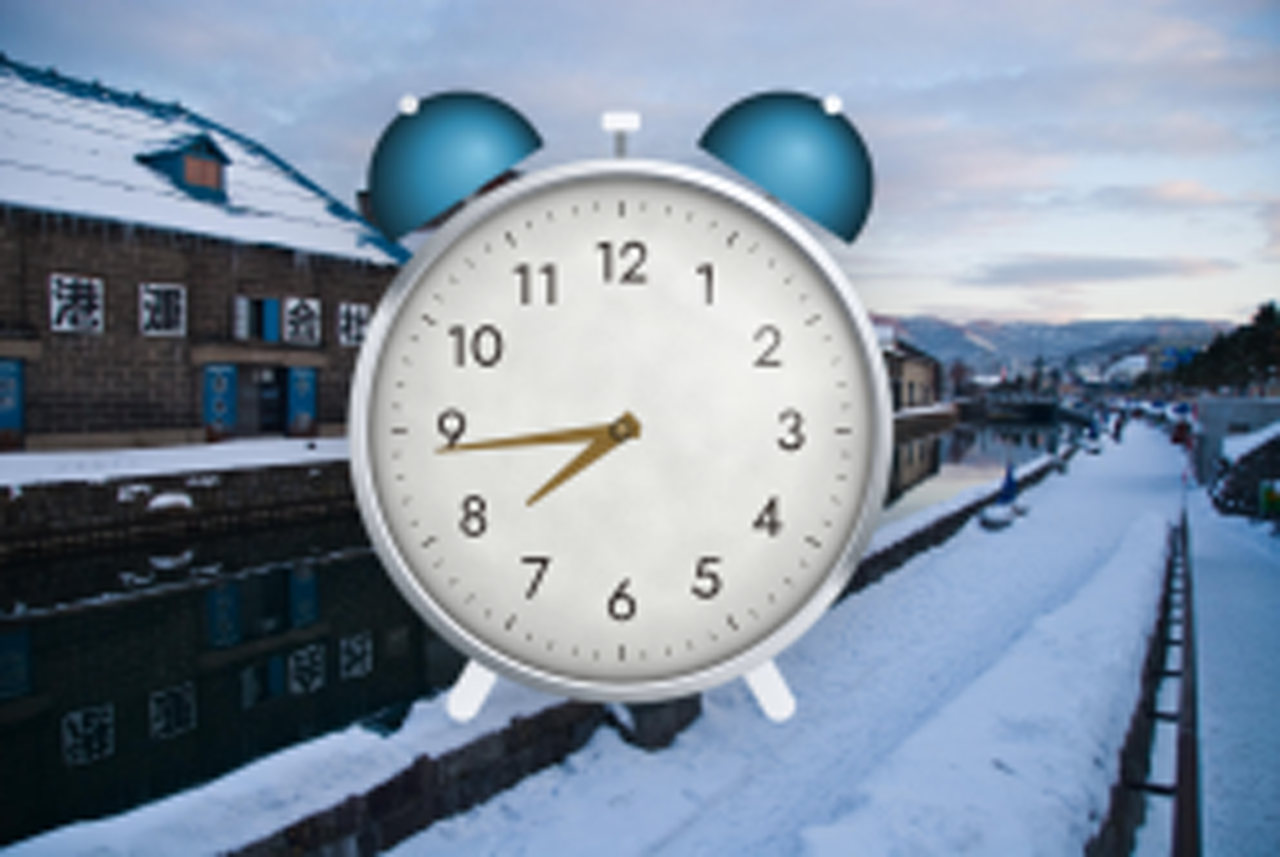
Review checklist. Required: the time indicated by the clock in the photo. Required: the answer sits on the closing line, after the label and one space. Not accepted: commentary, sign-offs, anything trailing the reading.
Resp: 7:44
